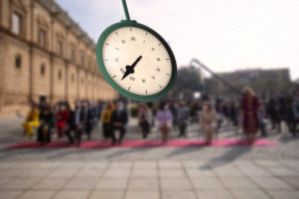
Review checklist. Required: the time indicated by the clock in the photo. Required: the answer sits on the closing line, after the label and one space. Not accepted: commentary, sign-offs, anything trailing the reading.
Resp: 7:38
